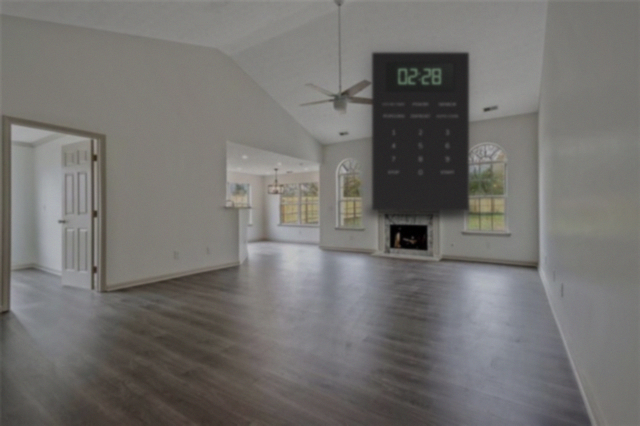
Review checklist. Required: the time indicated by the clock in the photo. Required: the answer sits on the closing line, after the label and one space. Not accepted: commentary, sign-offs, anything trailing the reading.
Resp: 2:28
